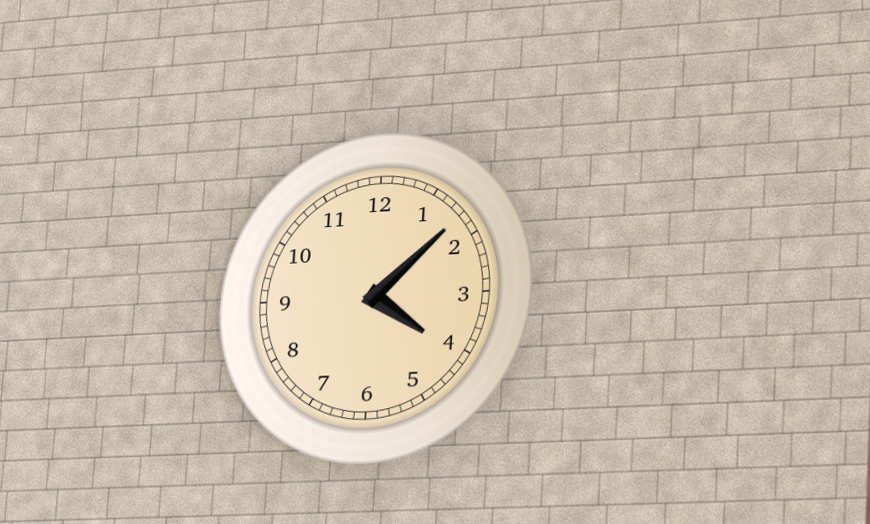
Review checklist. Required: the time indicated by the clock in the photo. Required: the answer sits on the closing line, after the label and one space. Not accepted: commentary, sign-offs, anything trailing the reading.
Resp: 4:08
